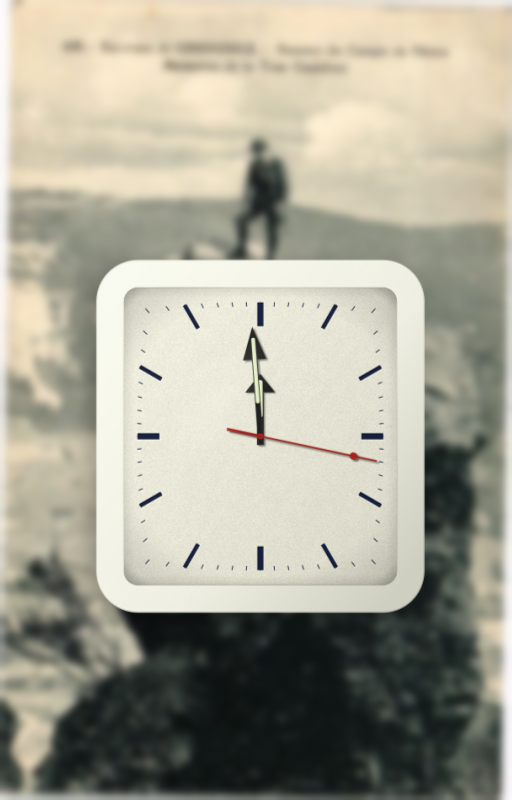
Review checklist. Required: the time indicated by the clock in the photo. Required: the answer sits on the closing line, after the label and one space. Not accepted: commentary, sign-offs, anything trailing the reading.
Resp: 11:59:17
